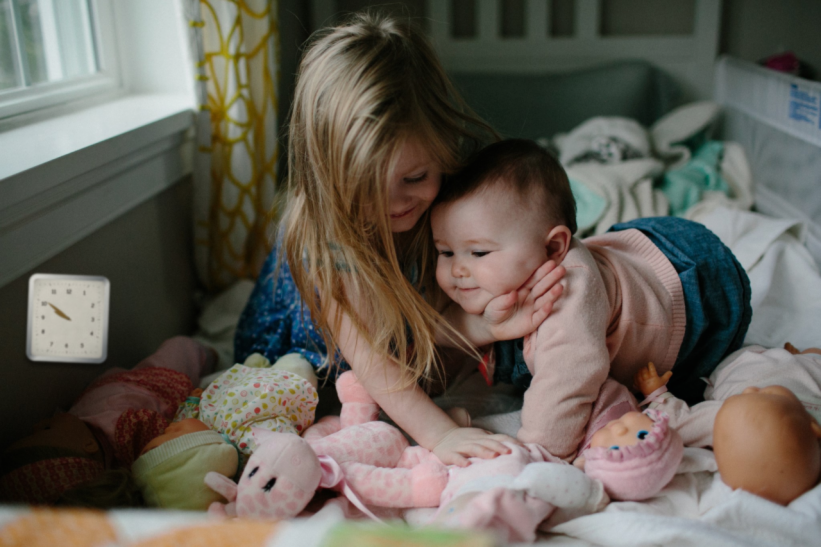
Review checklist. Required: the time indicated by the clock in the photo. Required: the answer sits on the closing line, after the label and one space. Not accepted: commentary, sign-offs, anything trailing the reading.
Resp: 9:51
